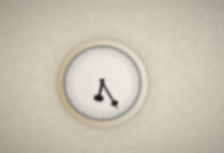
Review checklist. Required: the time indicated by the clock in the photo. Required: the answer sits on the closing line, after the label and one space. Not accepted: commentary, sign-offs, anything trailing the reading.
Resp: 6:25
